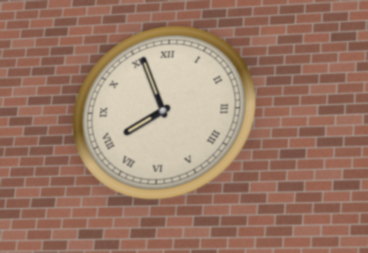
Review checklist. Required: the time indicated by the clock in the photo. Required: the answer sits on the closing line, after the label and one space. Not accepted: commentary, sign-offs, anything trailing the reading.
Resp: 7:56
